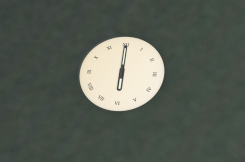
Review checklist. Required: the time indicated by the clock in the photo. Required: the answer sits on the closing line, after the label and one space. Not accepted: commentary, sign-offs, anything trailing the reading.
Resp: 6:00
